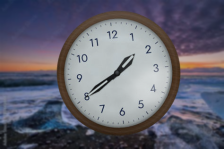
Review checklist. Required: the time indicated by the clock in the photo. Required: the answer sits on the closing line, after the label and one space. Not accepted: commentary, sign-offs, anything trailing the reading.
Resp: 1:40
